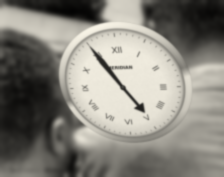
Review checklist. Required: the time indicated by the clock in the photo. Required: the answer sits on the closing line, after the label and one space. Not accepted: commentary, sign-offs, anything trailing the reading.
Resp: 4:55
